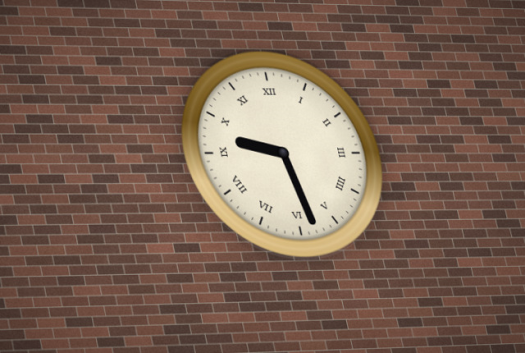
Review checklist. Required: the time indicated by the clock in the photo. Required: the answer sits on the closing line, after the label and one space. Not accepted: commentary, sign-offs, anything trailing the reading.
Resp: 9:28
